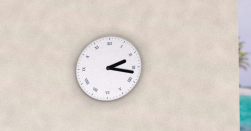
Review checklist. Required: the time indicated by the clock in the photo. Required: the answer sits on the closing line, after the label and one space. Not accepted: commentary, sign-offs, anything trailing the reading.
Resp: 2:17
